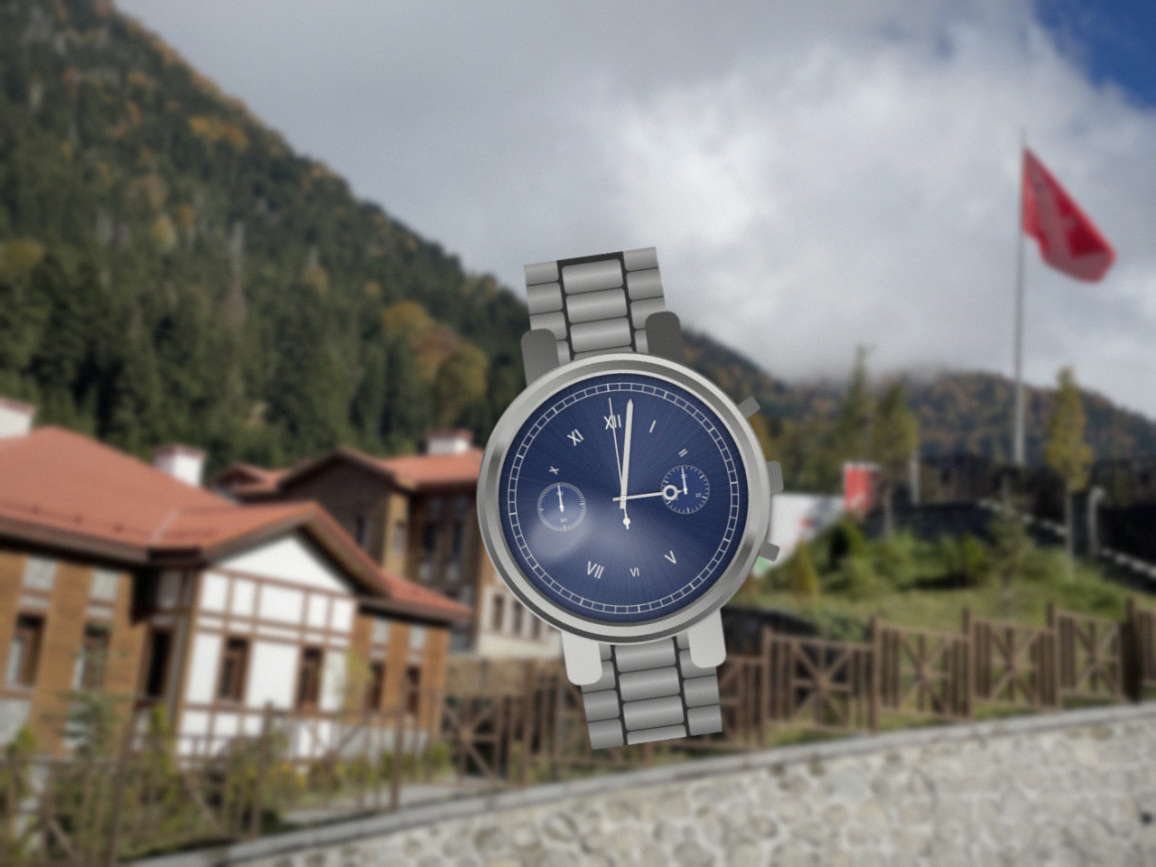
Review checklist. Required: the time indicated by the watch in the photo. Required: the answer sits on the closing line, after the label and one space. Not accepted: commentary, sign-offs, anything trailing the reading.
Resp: 3:02
